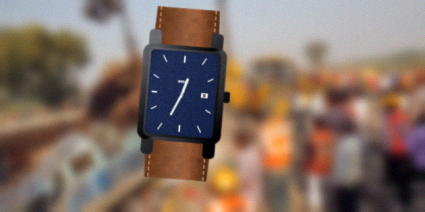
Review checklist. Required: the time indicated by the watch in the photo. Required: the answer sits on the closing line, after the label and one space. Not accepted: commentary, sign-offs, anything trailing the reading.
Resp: 12:34
